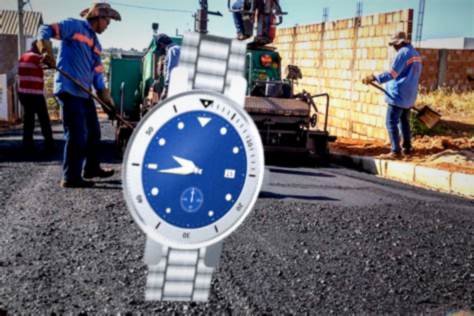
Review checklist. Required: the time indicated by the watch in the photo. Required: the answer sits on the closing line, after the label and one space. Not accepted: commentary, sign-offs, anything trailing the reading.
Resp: 9:44
